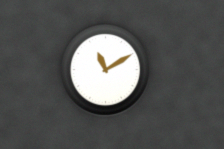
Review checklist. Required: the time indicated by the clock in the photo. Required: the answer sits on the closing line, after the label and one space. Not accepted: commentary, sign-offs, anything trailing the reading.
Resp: 11:10
